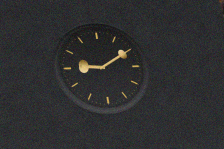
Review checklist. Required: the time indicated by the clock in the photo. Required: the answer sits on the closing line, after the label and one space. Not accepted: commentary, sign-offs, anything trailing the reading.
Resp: 9:10
